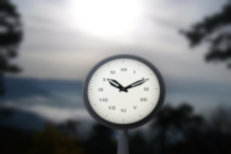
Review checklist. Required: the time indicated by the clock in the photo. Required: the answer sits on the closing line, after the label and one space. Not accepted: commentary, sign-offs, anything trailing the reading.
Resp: 10:11
